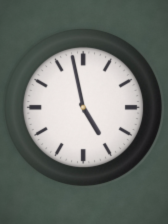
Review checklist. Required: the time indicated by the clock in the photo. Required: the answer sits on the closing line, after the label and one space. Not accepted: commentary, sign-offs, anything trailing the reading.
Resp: 4:58
